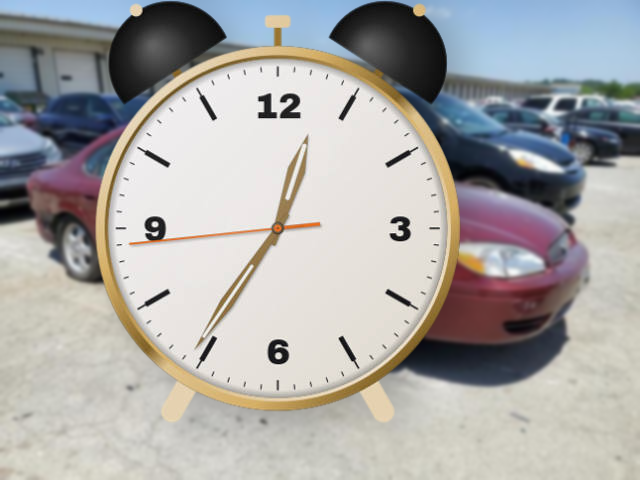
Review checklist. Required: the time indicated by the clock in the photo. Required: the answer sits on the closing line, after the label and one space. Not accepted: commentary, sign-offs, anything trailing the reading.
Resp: 12:35:44
